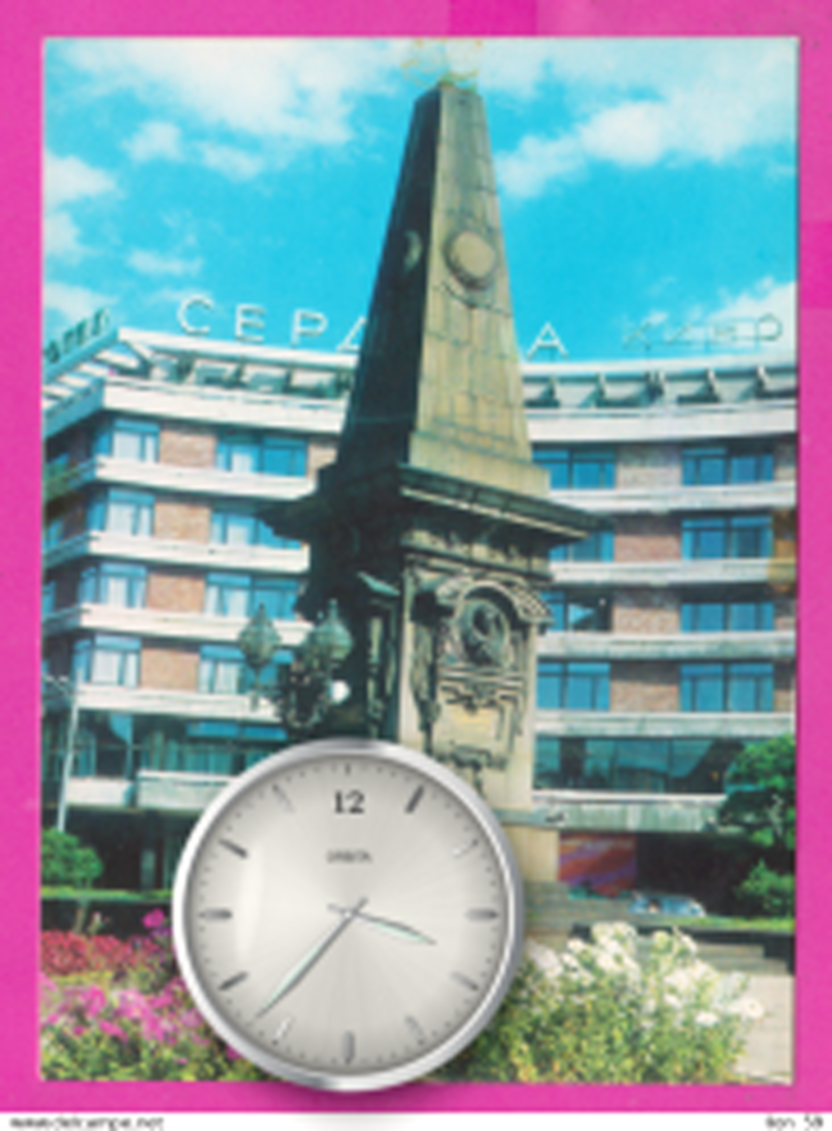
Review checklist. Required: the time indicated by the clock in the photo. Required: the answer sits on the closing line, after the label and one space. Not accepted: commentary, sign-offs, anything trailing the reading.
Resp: 3:37
